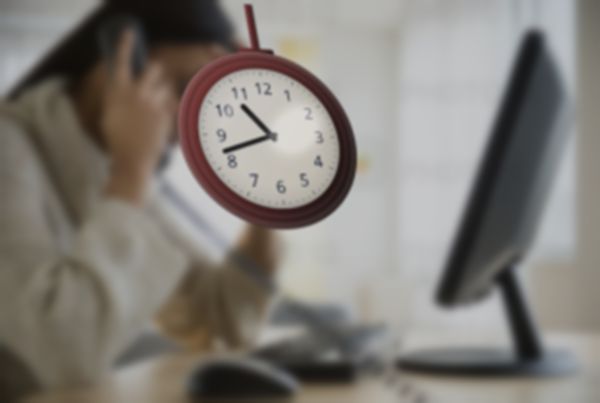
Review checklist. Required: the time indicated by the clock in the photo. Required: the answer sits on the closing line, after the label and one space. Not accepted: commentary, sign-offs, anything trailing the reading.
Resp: 10:42
